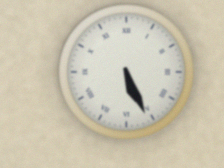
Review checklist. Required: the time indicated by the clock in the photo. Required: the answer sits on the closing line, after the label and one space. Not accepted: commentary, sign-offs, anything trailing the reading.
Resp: 5:26
